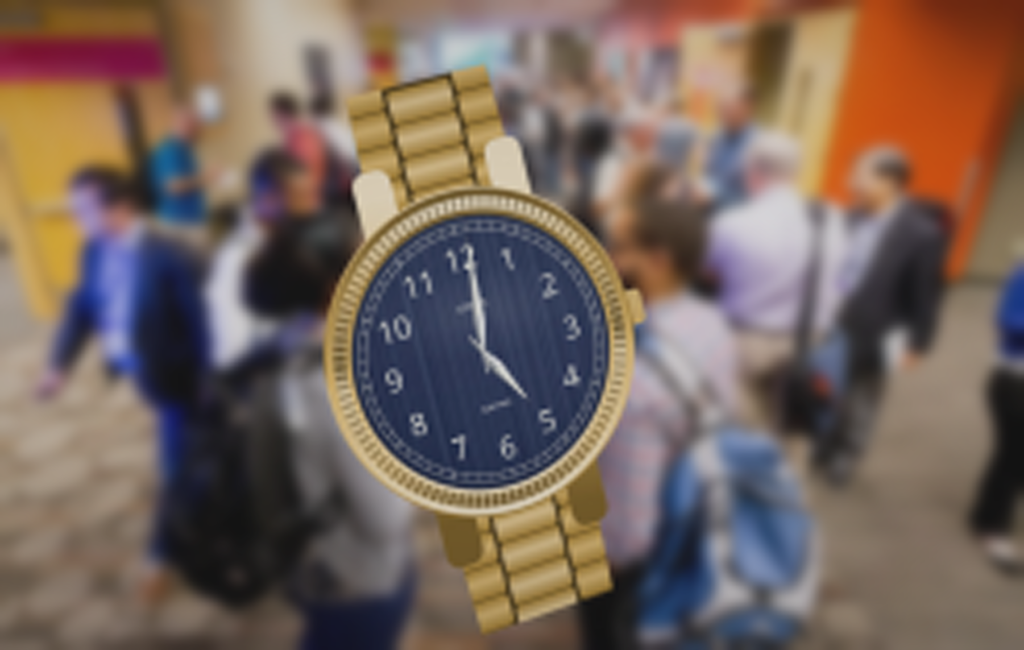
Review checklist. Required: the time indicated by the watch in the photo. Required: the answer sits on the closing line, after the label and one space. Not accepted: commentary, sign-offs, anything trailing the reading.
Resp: 5:01
